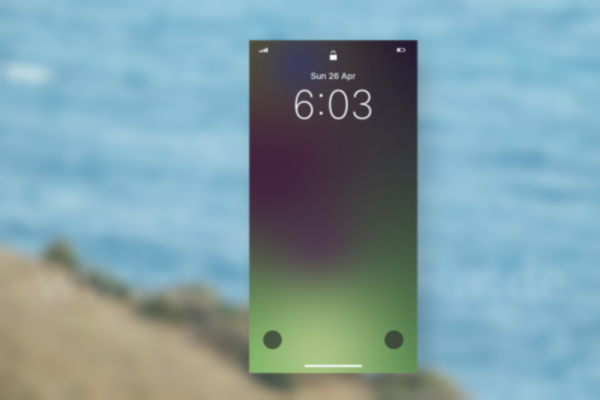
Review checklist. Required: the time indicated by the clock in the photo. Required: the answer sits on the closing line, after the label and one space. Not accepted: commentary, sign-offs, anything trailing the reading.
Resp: 6:03
